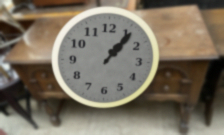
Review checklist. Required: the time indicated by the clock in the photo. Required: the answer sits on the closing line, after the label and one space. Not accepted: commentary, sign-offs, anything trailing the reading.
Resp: 1:06
